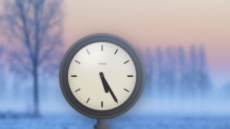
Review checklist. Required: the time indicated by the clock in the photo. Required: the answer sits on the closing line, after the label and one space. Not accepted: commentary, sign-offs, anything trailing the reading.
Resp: 5:25
